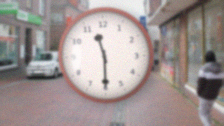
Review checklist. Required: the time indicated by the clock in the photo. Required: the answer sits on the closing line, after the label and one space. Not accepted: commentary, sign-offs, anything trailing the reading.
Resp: 11:30
